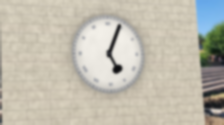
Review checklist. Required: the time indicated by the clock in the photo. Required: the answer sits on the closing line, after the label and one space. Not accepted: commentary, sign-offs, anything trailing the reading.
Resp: 5:04
